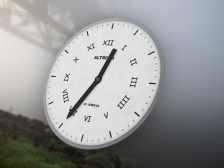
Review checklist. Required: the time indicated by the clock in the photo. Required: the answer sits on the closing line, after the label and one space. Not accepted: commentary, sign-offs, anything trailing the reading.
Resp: 12:35
